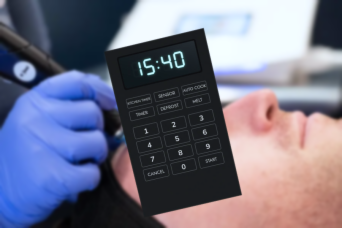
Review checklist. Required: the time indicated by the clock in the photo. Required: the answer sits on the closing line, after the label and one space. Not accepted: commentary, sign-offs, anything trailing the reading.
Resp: 15:40
